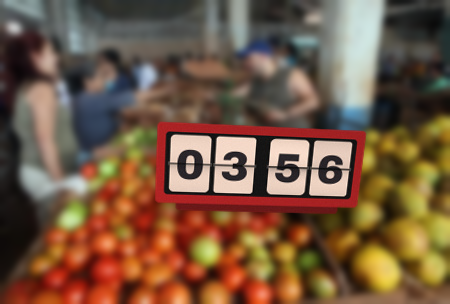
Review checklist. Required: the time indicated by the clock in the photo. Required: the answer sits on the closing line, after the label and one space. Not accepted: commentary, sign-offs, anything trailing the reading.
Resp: 3:56
